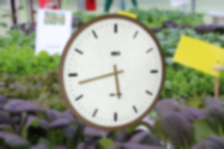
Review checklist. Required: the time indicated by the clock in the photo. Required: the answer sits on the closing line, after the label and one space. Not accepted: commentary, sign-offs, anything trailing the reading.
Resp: 5:43
